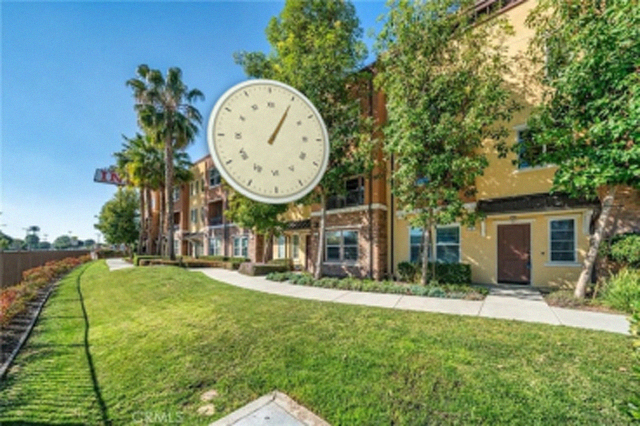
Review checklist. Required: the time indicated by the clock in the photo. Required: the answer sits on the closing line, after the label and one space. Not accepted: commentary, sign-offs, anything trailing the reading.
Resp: 1:05
